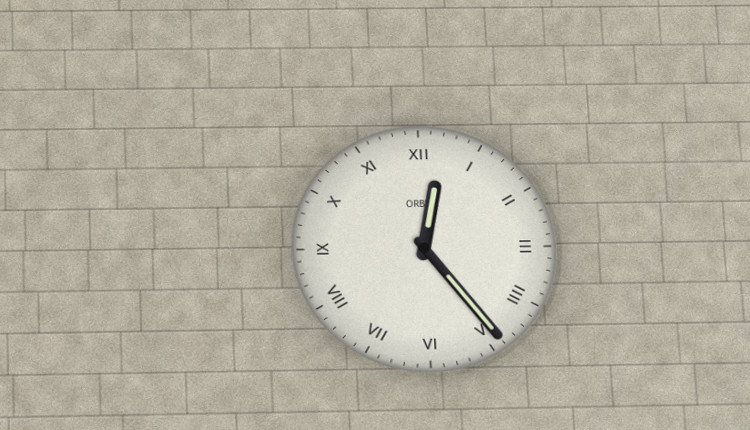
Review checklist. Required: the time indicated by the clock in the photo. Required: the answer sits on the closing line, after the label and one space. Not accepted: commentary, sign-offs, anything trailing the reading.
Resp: 12:24
